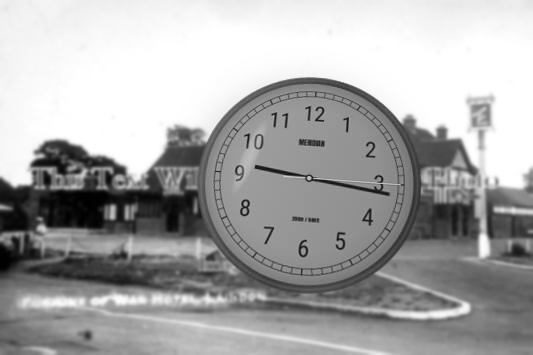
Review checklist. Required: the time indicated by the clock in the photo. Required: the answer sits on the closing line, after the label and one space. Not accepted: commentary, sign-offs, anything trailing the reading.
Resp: 9:16:15
